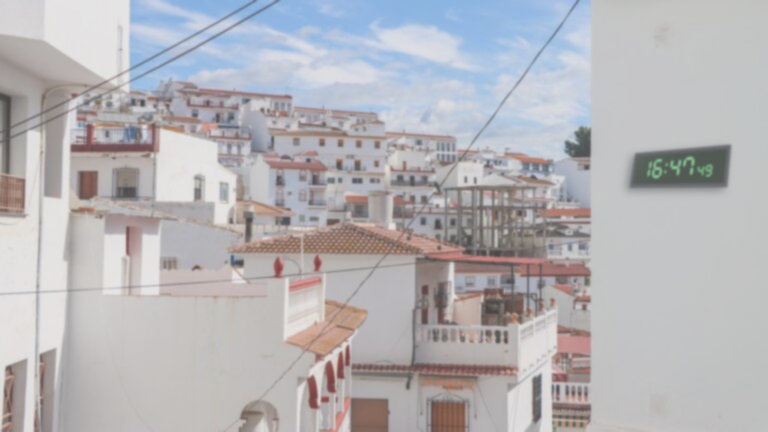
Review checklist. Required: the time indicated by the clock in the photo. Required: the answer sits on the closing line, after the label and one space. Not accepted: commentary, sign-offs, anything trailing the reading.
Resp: 16:47
